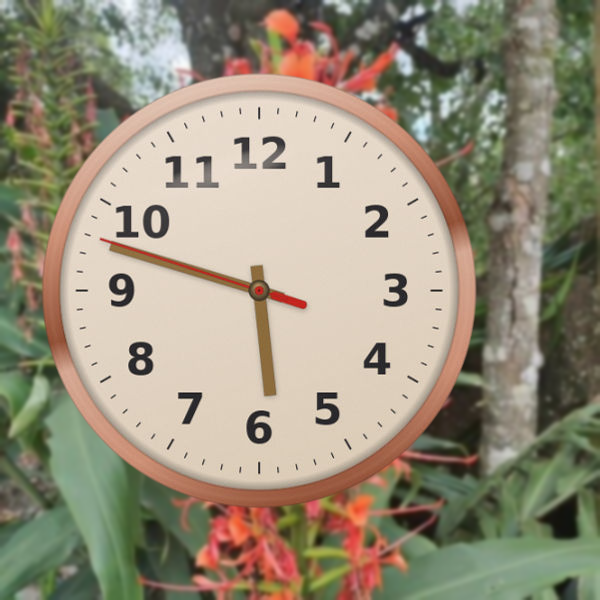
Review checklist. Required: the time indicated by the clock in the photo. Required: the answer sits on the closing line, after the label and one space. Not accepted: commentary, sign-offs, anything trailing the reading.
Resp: 5:47:48
